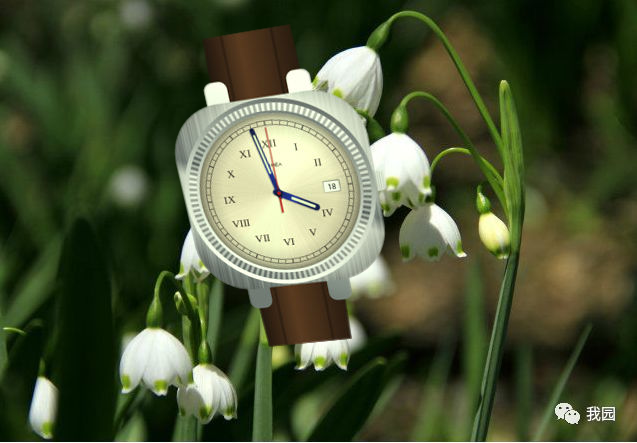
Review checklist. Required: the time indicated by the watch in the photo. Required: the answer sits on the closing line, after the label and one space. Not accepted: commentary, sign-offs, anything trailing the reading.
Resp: 3:58:00
